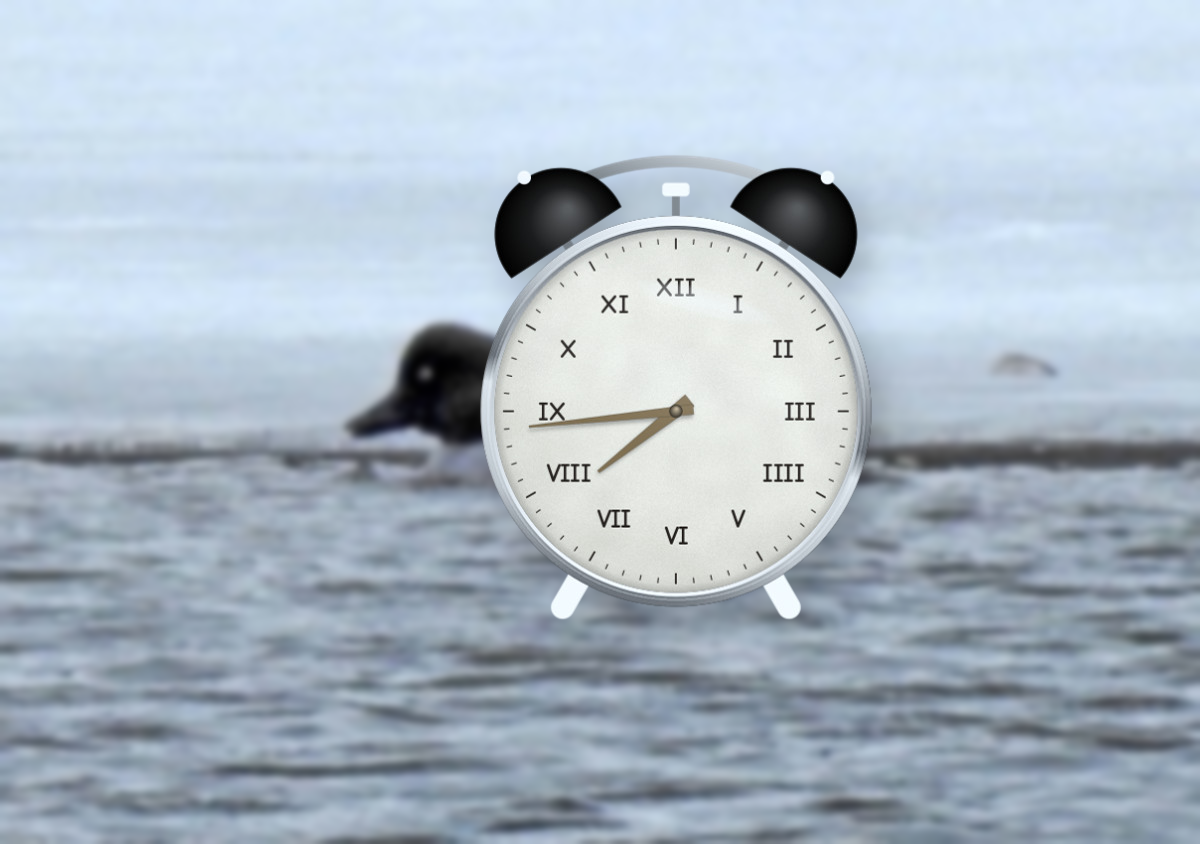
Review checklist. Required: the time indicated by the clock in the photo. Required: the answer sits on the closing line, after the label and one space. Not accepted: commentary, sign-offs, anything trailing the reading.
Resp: 7:44
